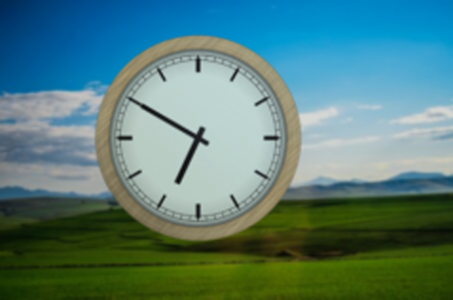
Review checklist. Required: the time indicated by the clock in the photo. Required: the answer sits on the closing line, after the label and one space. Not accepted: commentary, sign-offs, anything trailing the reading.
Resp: 6:50
